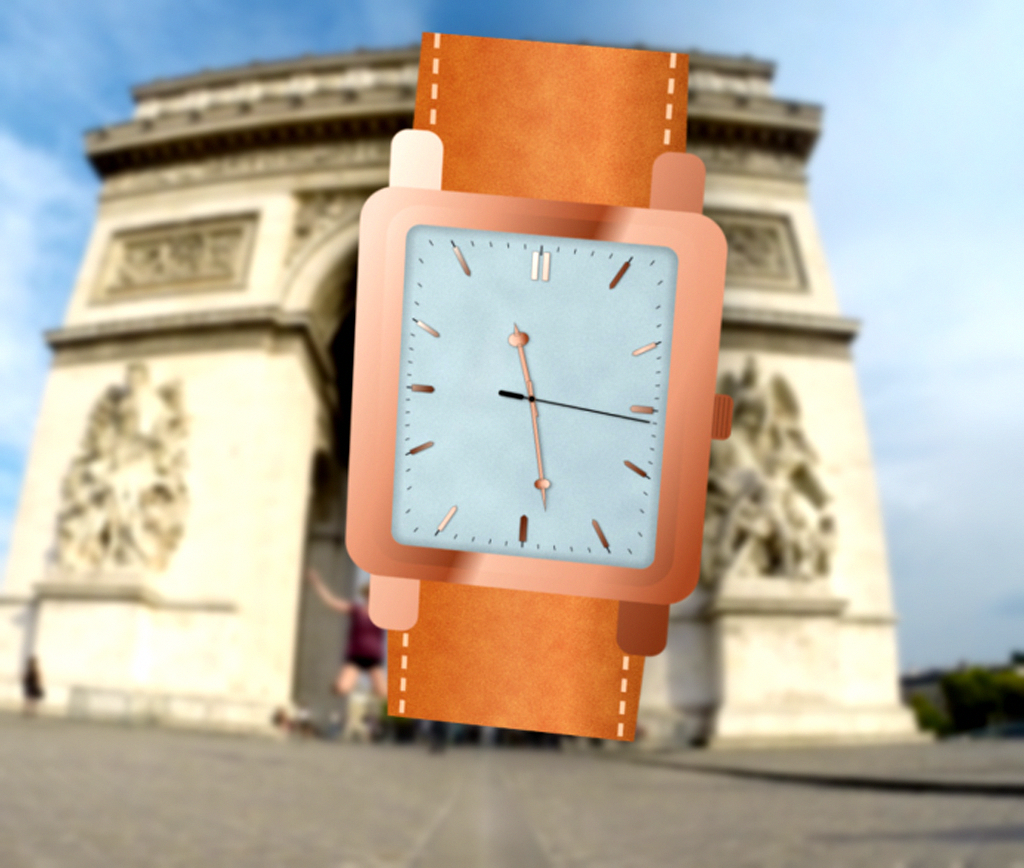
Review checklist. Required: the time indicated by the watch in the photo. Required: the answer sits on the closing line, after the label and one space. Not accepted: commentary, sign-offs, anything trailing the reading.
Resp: 11:28:16
